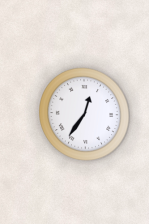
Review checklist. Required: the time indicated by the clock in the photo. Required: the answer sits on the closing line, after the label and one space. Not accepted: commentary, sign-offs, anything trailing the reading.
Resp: 12:36
